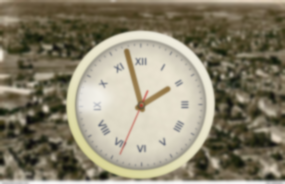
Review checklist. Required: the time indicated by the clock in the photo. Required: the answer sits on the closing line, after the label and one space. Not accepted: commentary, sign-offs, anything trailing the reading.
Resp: 1:57:34
